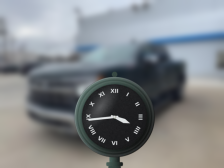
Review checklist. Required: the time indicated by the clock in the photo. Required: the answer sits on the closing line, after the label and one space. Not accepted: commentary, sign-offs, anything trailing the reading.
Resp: 3:44
